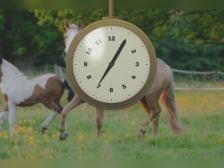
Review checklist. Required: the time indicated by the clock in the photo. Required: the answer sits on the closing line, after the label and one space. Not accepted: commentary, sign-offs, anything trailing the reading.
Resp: 7:05
